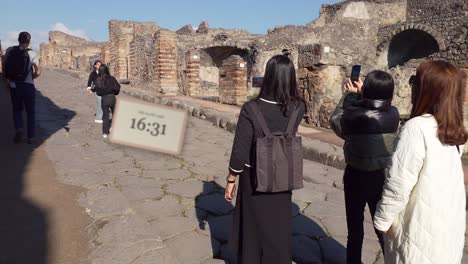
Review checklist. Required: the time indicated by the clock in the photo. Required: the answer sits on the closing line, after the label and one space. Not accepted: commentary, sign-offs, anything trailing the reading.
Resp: 16:31
